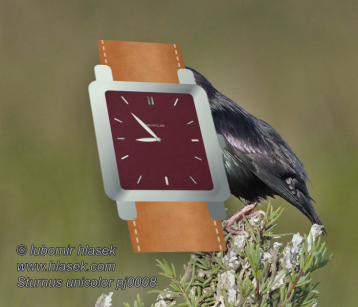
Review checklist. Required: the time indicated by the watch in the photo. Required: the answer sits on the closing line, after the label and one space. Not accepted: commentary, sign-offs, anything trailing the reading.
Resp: 8:54
